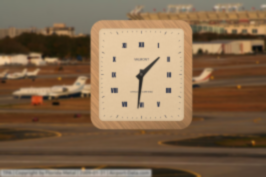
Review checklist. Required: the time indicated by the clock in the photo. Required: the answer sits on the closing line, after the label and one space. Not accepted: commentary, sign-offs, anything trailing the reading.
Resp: 1:31
